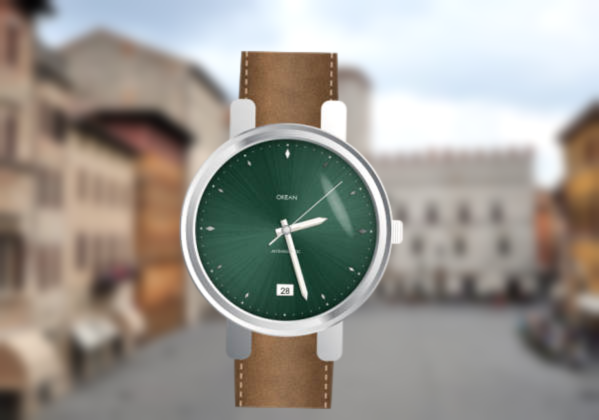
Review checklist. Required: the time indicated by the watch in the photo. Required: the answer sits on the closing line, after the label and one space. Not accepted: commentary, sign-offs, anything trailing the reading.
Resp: 2:27:08
